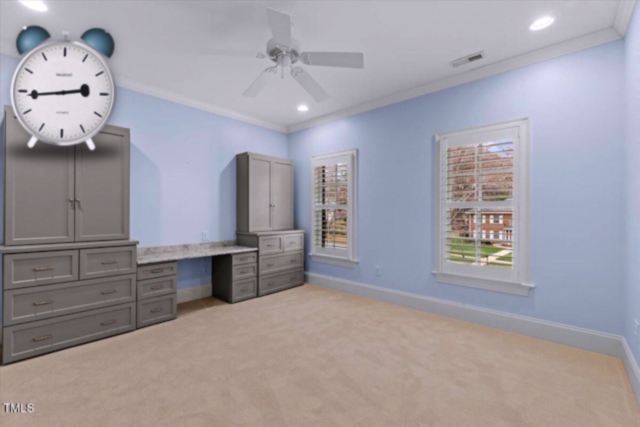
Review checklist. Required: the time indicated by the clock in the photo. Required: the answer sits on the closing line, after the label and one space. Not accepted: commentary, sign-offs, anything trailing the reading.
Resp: 2:44
